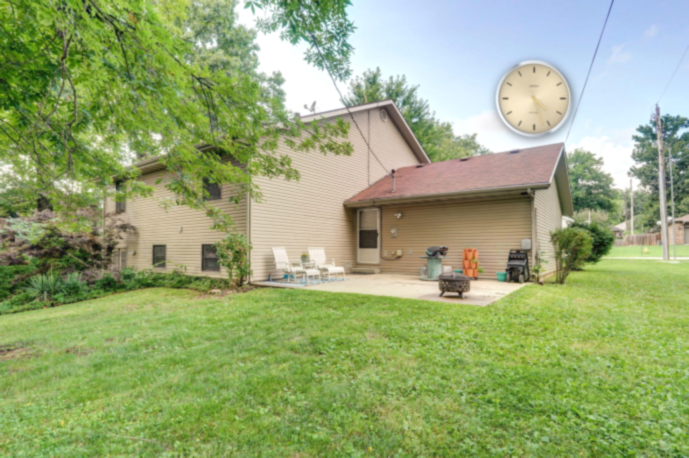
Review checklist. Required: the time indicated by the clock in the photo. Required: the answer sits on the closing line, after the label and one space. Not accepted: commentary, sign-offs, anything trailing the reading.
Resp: 4:27
